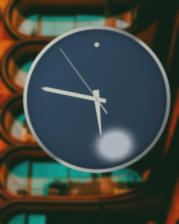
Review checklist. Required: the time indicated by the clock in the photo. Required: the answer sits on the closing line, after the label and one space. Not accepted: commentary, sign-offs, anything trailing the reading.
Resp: 5:46:54
